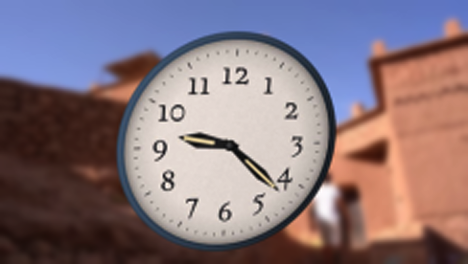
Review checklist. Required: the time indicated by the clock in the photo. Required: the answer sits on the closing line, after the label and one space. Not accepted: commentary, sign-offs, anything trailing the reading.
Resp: 9:22
